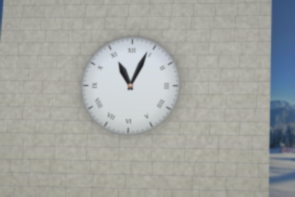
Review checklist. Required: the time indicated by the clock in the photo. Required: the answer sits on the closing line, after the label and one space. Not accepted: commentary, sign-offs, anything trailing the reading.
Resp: 11:04
